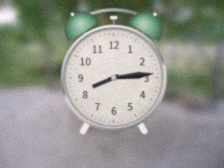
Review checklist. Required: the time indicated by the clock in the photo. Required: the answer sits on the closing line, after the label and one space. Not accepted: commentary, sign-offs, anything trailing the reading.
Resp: 8:14
